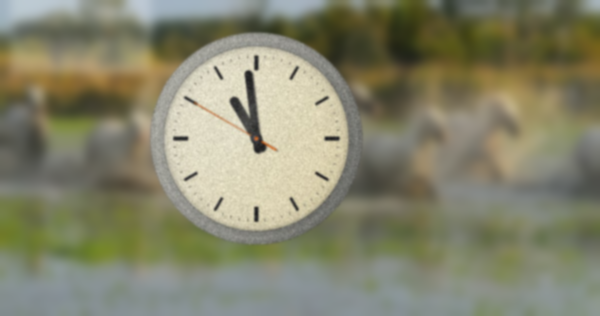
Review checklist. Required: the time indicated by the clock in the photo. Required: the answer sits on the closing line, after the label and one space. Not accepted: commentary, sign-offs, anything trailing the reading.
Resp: 10:58:50
